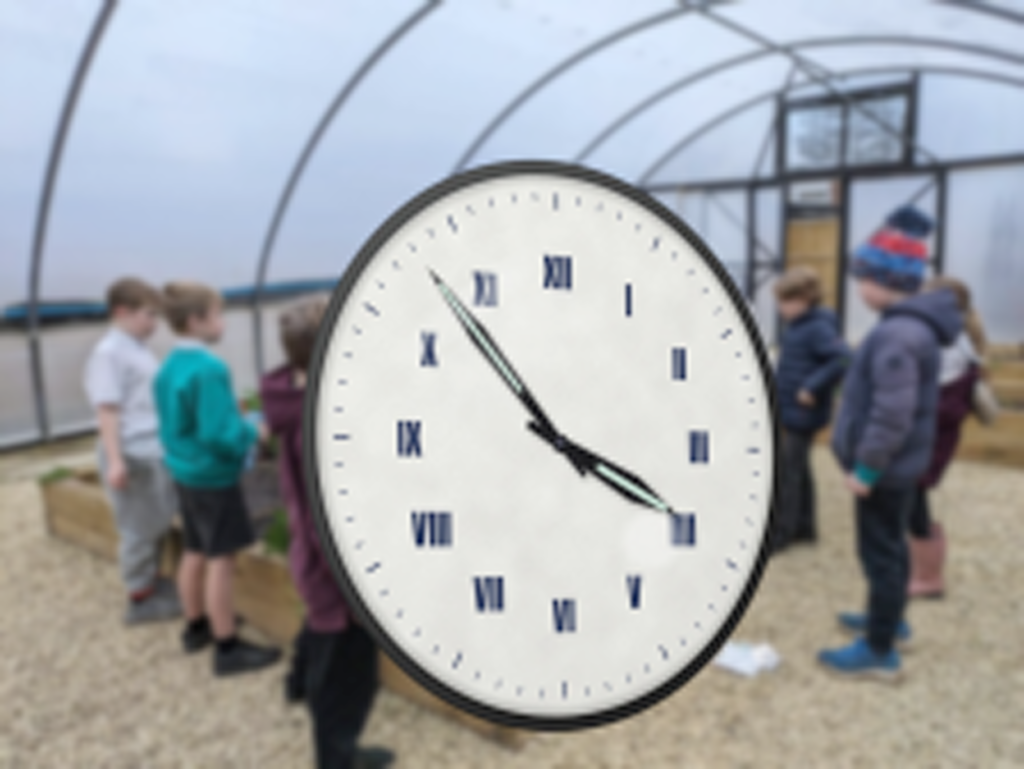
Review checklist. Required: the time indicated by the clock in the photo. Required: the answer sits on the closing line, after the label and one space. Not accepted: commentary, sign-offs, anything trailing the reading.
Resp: 3:53
